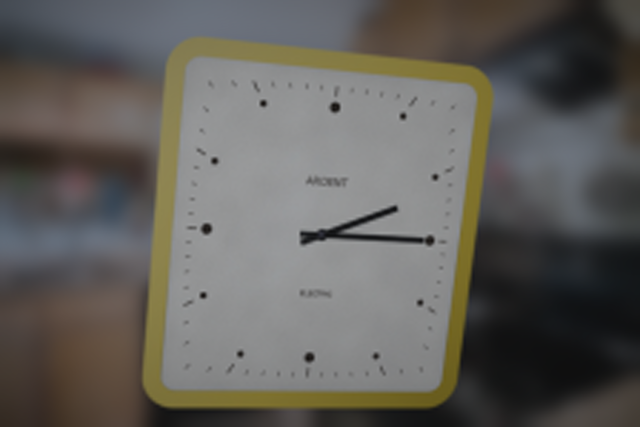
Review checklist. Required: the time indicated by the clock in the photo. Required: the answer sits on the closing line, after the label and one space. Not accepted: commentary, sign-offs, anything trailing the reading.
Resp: 2:15
